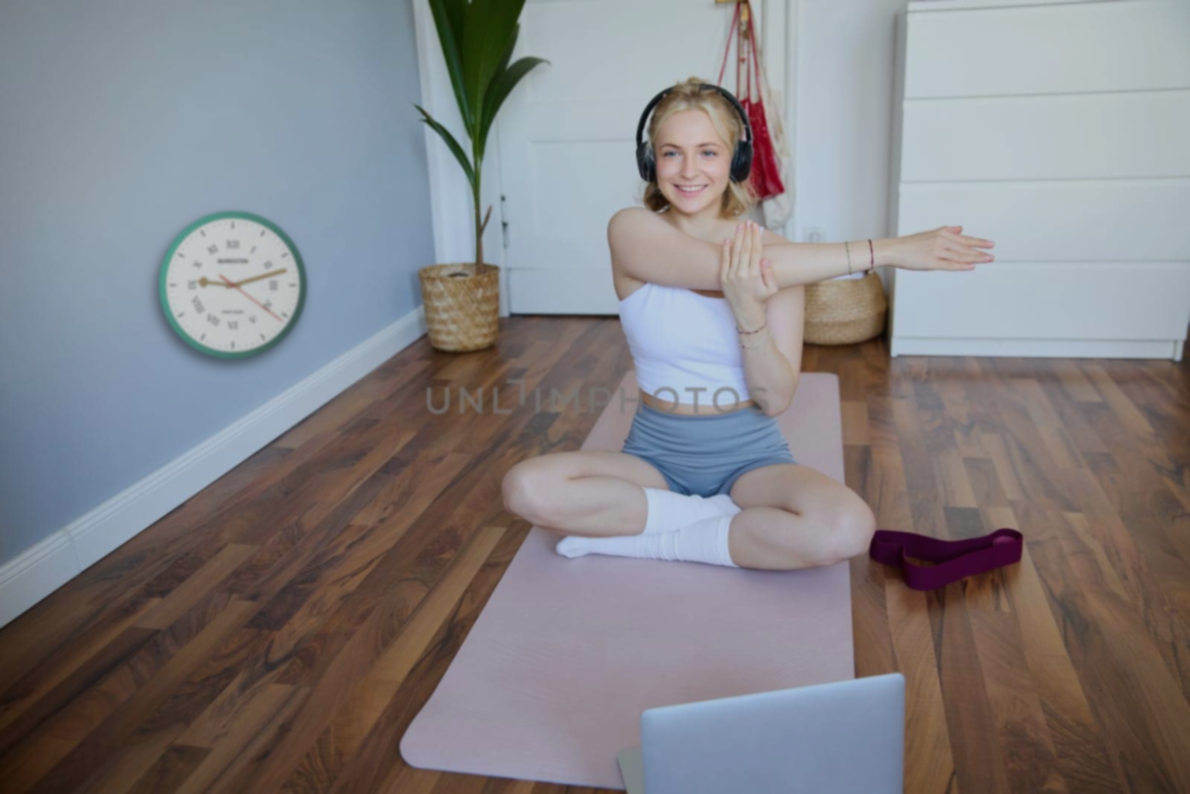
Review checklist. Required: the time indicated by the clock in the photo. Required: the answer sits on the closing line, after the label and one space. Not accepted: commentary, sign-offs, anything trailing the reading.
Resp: 9:12:21
